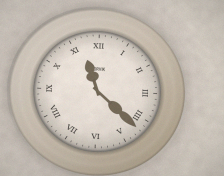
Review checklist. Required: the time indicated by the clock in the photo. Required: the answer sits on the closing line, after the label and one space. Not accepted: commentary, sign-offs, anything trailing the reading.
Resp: 11:22
